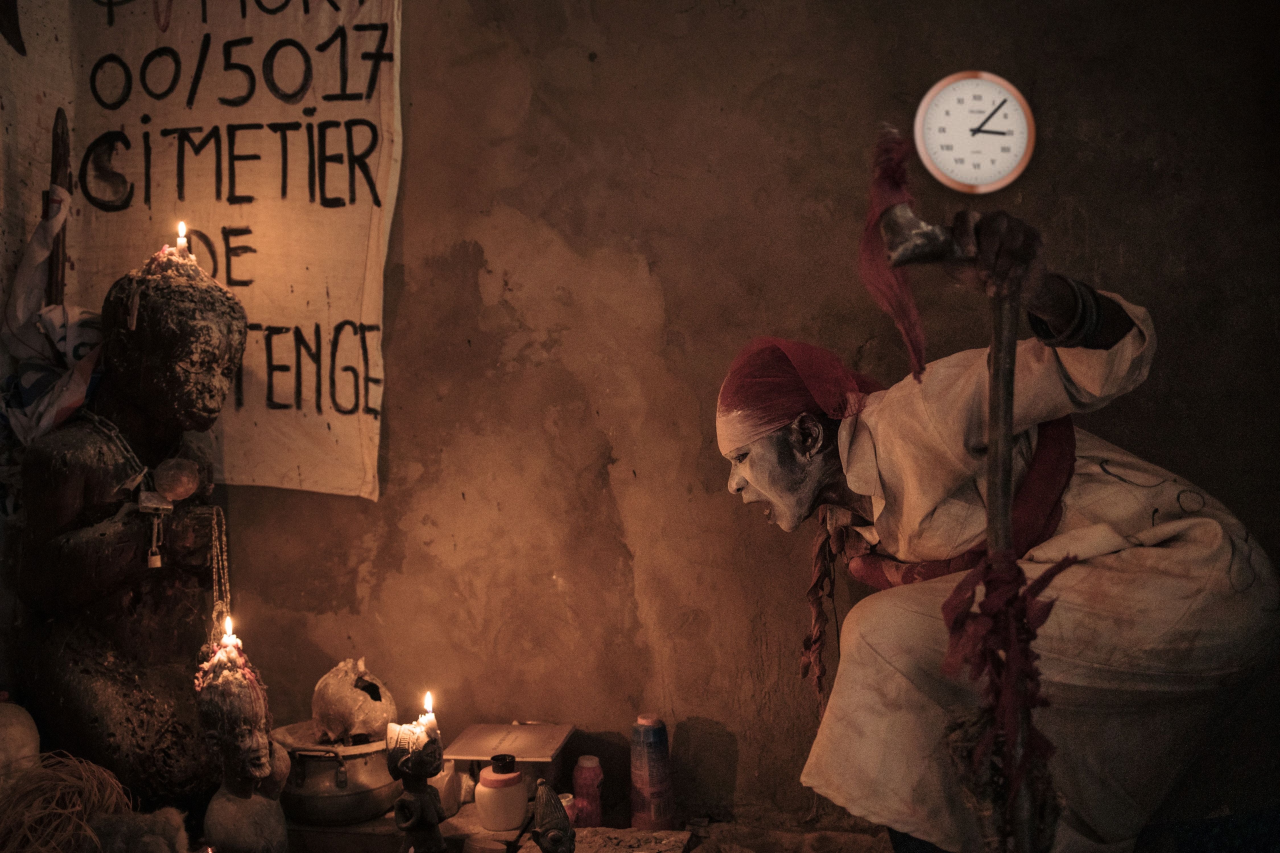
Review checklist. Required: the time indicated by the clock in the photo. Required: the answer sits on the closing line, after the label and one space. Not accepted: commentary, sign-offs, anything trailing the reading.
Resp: 3:07
